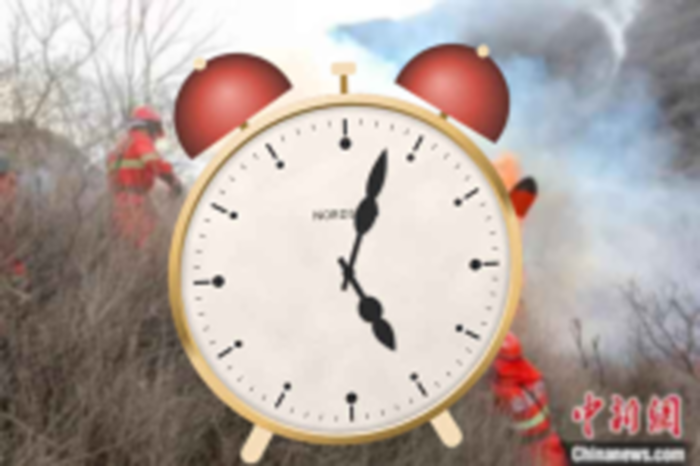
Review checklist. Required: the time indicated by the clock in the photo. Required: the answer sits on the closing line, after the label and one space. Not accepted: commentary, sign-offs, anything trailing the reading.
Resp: 5:03
